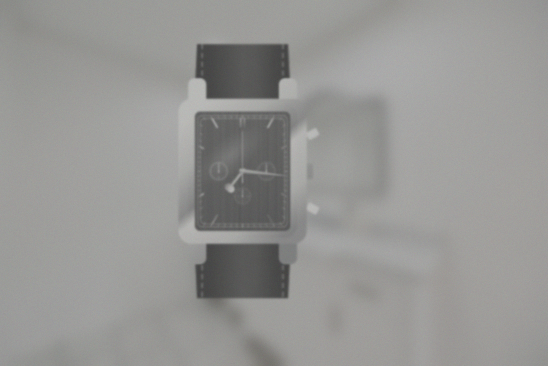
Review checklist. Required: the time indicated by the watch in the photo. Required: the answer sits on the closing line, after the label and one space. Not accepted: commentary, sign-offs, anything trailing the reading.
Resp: 7:16
